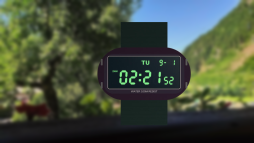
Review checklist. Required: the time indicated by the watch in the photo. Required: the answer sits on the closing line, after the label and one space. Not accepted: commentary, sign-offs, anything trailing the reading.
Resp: 2:21:52
